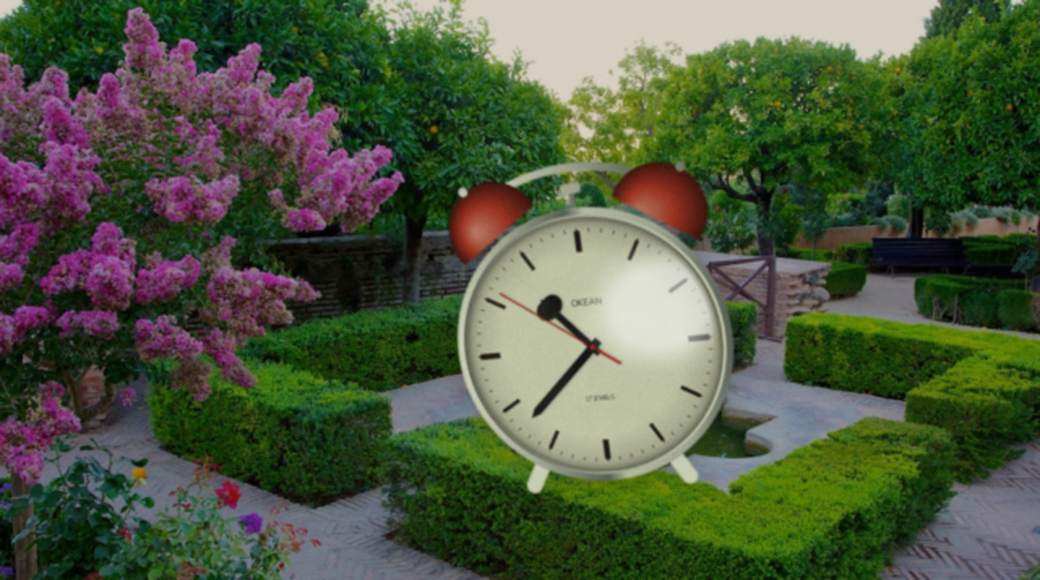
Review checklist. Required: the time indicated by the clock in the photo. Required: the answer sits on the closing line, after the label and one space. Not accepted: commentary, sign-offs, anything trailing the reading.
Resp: 10:37:51
